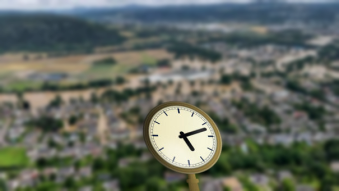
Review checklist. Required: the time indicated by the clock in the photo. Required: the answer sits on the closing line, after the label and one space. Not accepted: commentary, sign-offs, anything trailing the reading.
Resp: 5:12
